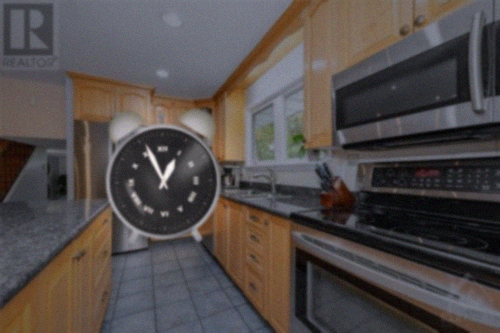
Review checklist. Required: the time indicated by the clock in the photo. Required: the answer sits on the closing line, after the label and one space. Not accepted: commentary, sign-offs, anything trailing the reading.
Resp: 12:56
